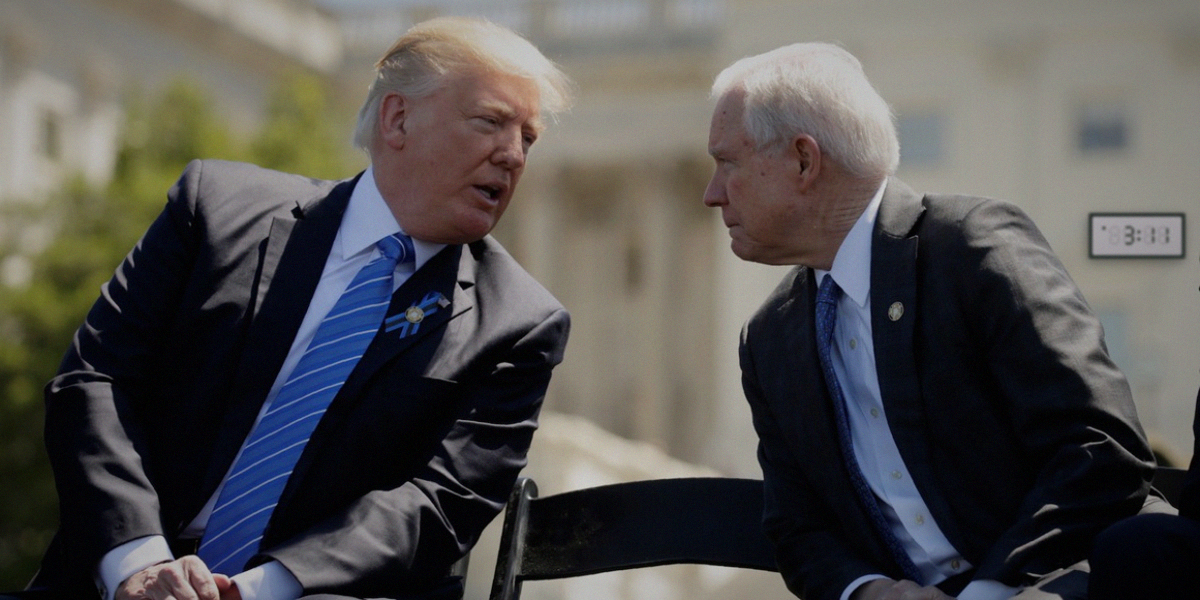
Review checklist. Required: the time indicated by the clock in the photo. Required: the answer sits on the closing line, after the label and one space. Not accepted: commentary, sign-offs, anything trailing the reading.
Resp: 3:11
